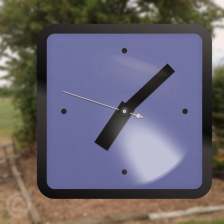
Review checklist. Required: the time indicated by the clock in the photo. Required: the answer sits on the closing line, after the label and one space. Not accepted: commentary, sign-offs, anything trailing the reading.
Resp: 7:07:48
